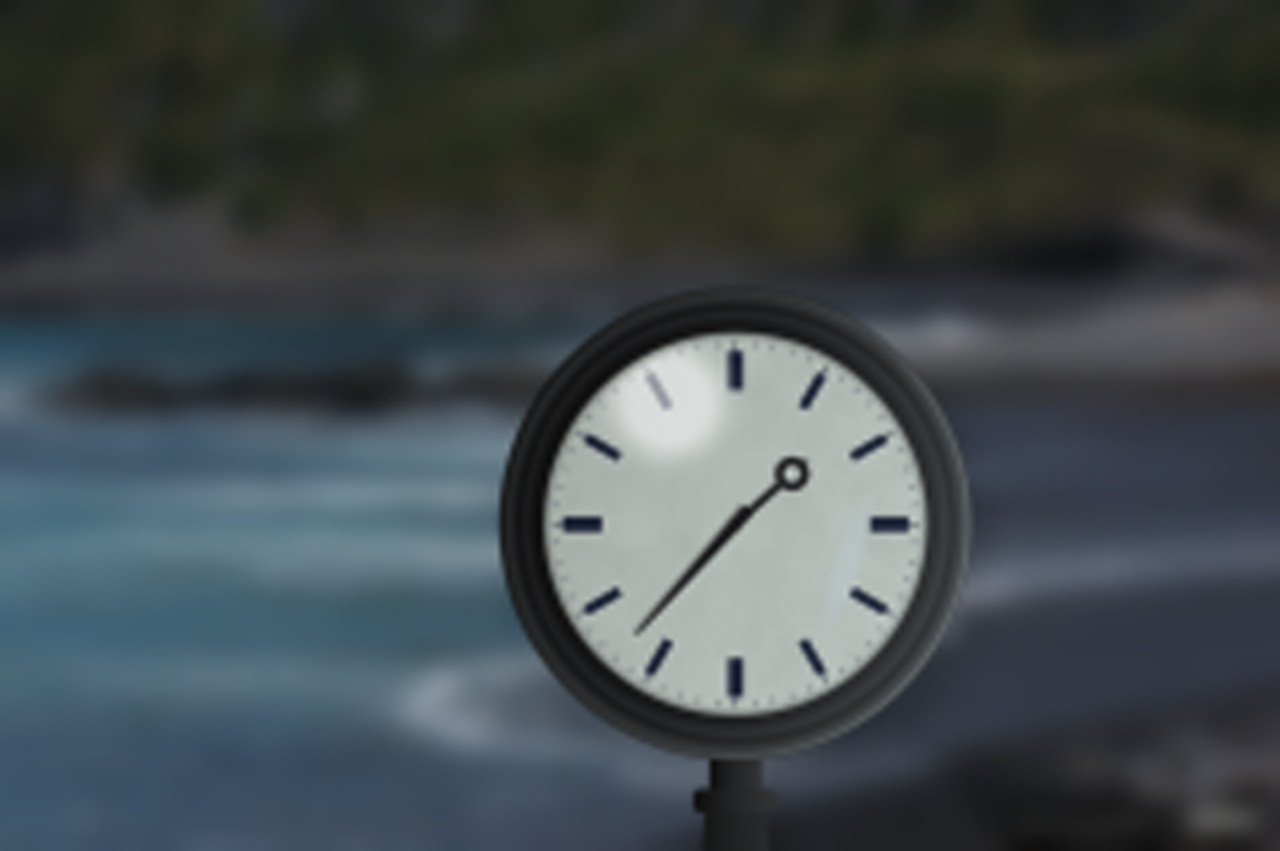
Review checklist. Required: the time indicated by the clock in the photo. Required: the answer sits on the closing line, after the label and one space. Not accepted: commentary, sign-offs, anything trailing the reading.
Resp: 1:37
